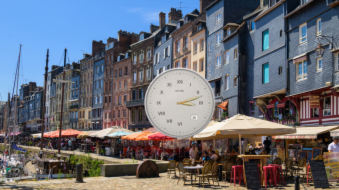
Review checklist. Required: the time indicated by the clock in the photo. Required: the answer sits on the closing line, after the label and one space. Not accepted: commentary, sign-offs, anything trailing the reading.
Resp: 3:12
